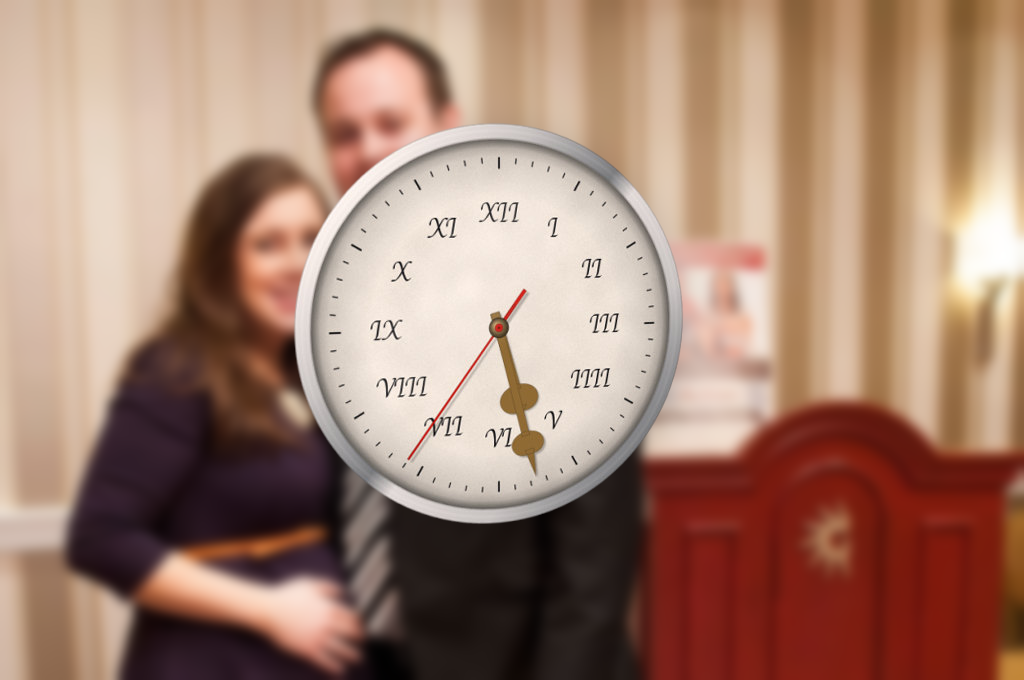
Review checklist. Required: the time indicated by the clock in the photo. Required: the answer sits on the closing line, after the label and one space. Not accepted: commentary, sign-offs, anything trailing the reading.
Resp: 5:27:36
